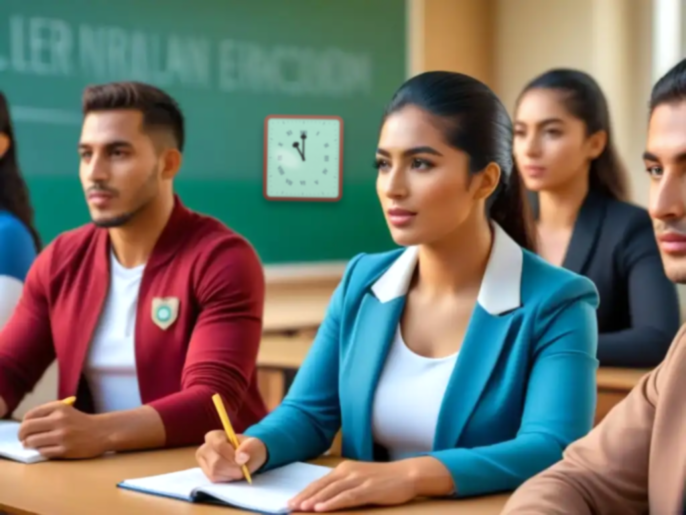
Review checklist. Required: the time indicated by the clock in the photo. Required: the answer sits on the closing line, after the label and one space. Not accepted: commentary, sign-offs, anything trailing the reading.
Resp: 11:00
